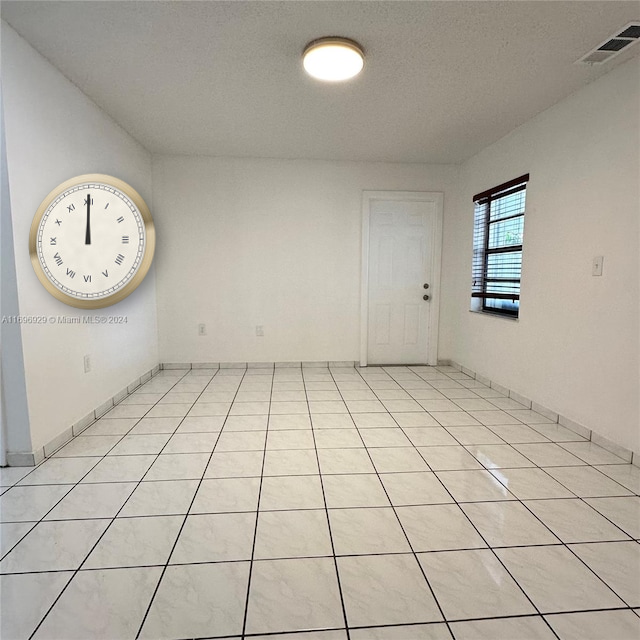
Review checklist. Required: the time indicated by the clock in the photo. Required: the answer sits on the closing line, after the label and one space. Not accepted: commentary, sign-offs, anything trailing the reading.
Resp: 12:00
